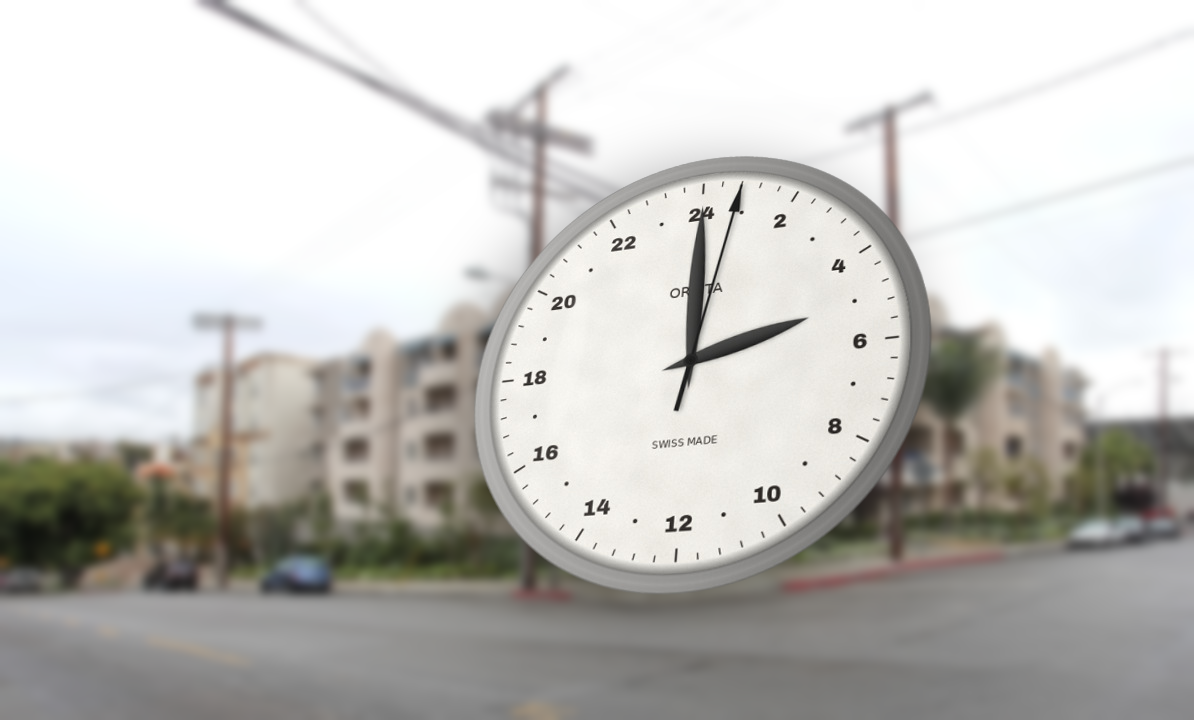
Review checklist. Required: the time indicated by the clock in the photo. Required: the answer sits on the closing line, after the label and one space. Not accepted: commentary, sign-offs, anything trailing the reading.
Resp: 5:00:02
